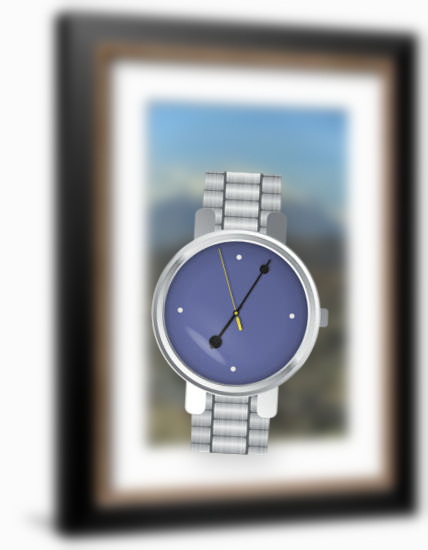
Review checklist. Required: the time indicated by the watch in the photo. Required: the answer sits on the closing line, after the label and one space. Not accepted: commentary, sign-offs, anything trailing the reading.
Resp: 7:04:57
